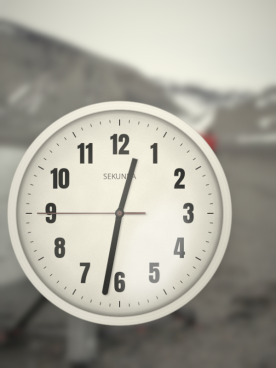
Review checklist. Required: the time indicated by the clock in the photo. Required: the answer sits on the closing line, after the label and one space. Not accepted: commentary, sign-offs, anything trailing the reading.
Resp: 12:31:45
